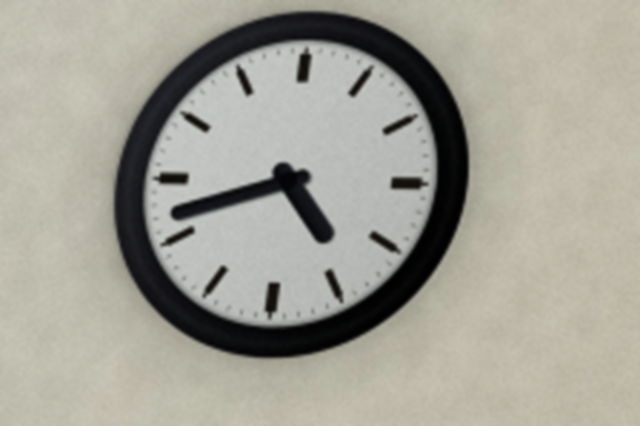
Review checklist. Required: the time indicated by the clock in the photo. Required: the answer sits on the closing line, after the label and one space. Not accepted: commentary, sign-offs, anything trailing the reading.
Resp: 4:42
